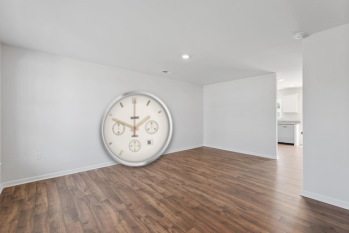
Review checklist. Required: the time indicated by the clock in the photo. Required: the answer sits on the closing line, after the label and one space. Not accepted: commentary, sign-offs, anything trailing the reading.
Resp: 1:49
